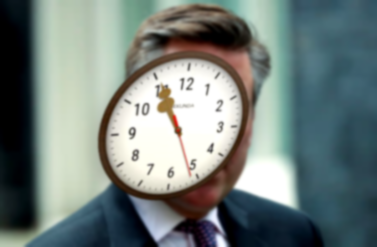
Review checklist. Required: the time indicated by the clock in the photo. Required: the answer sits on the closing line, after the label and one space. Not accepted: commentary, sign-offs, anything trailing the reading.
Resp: 10:55:26
